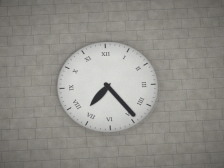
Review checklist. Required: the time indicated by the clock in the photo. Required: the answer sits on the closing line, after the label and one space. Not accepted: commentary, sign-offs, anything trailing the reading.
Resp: 7:24
